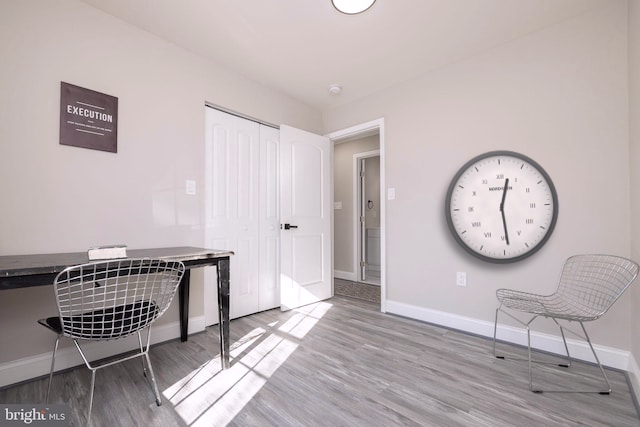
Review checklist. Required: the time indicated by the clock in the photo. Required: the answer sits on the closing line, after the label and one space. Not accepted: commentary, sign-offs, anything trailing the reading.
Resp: 12:29
